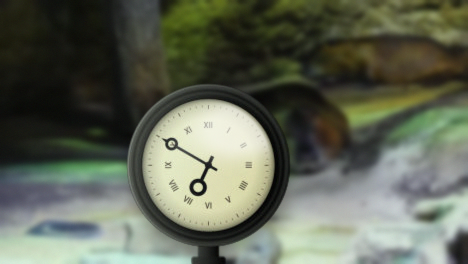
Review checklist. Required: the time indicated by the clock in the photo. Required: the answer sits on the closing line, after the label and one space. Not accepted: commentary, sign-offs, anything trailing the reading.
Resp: 6:50
